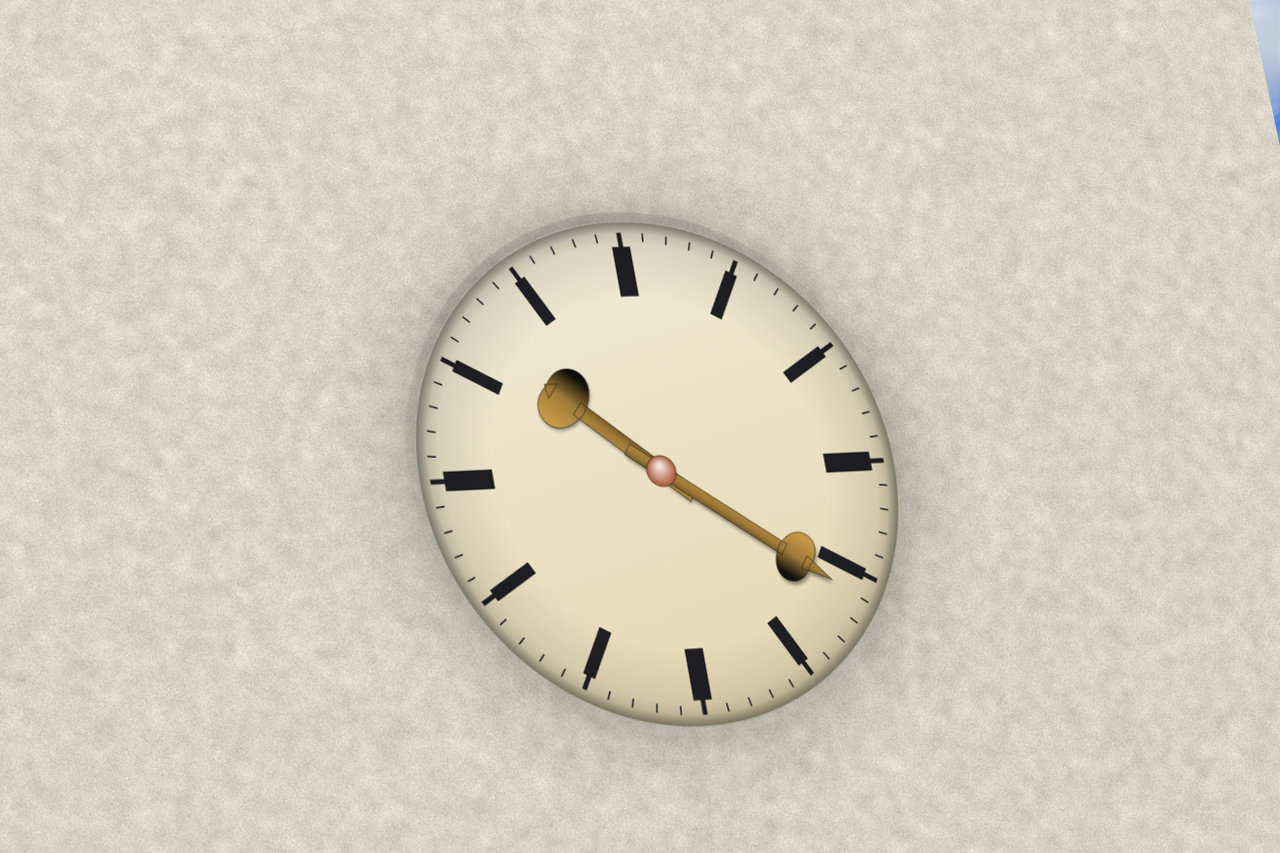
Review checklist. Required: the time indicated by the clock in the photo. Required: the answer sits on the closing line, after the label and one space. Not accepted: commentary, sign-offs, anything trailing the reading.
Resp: 10:21
